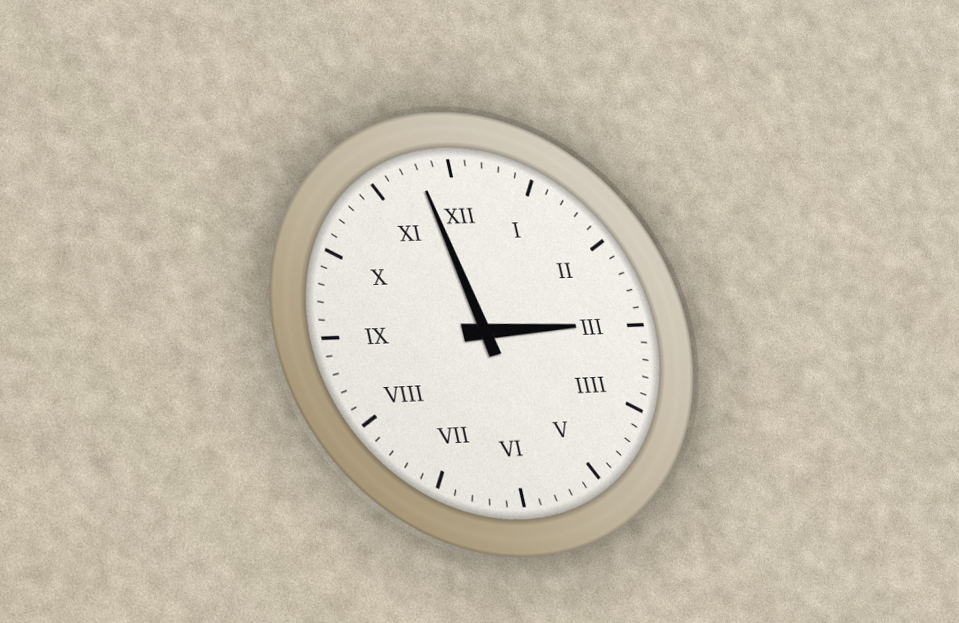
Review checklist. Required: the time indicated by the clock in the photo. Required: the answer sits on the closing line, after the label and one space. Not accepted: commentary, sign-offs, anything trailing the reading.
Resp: 2:58
